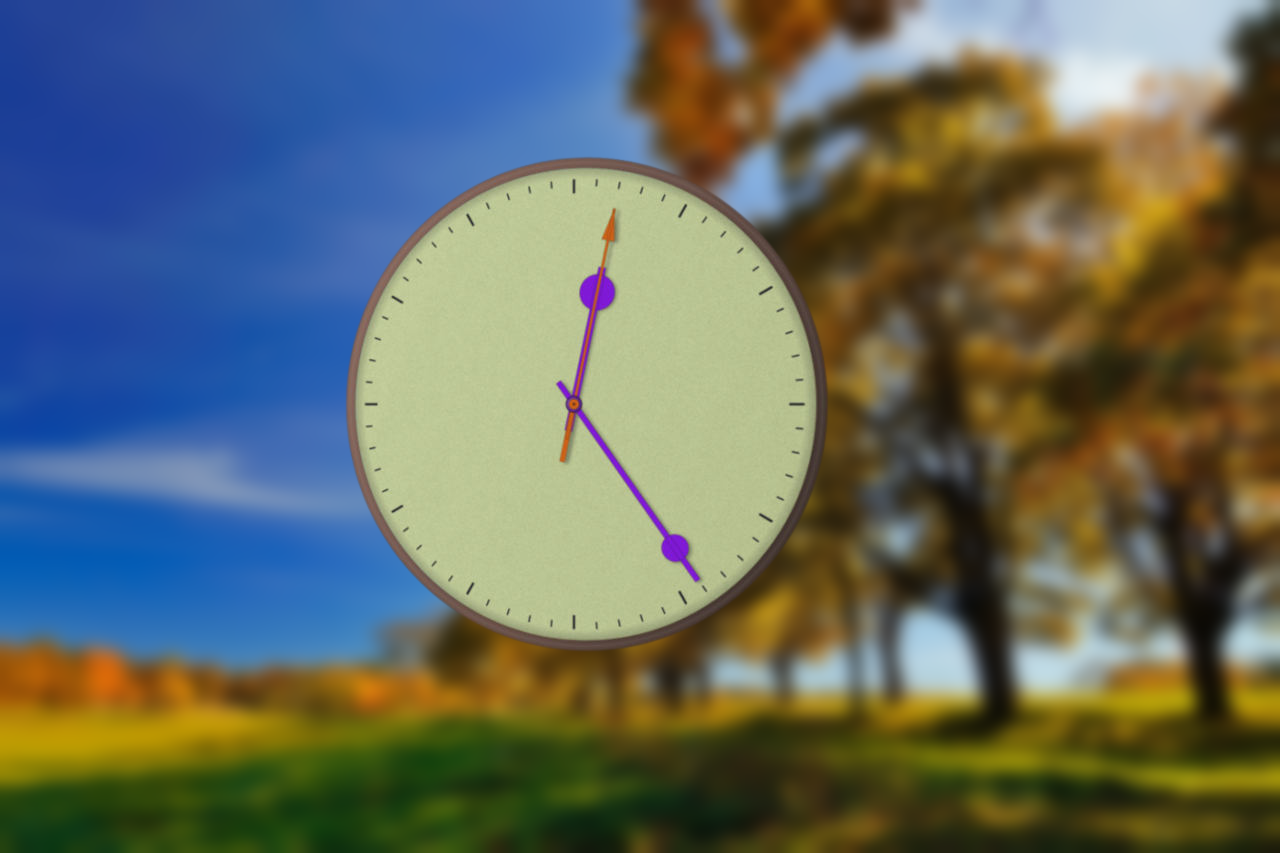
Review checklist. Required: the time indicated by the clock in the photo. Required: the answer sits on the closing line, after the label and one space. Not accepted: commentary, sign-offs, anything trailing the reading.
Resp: 12:24:02
